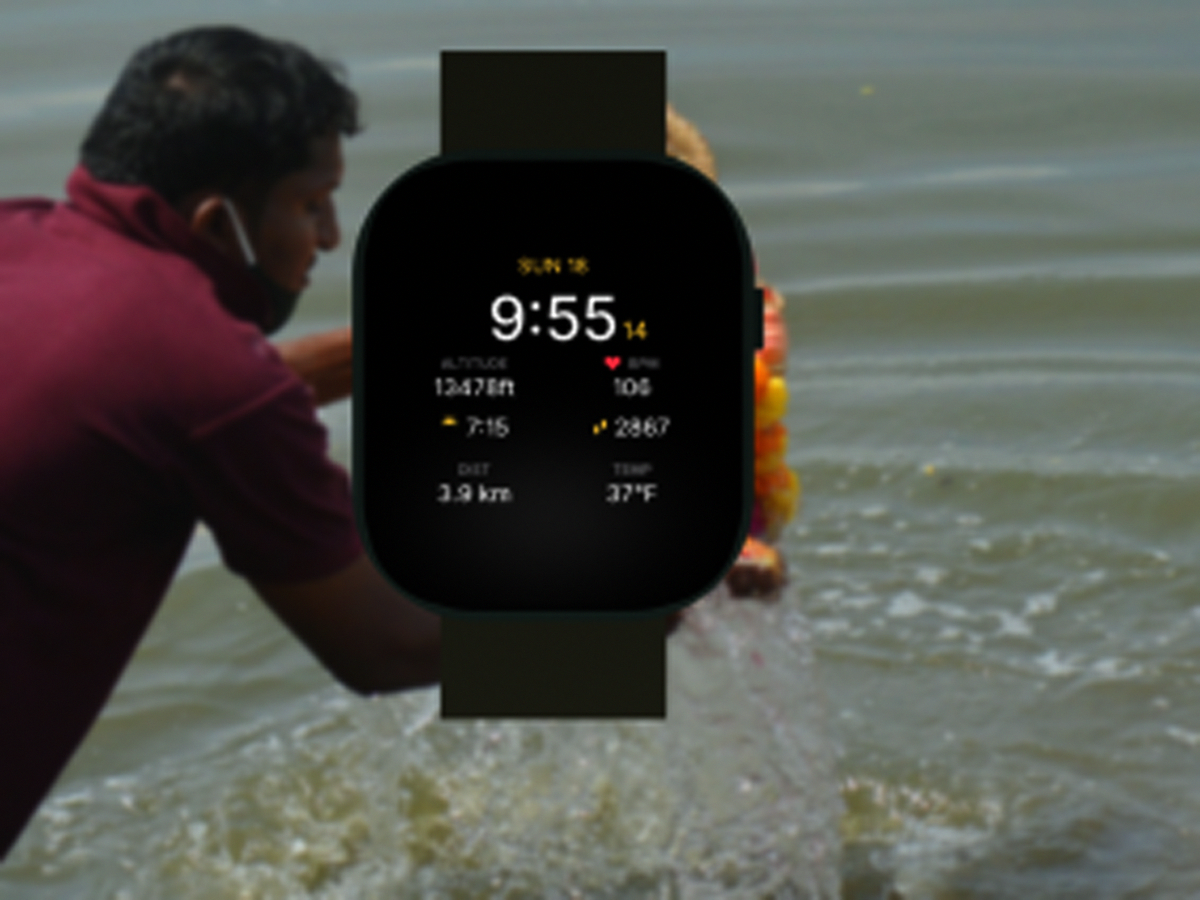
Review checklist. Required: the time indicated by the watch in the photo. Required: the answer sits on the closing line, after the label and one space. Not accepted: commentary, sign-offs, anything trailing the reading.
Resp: 9:55
